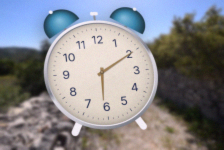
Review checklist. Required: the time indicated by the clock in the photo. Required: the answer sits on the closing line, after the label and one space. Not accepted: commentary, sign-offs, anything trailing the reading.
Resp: 6:10
